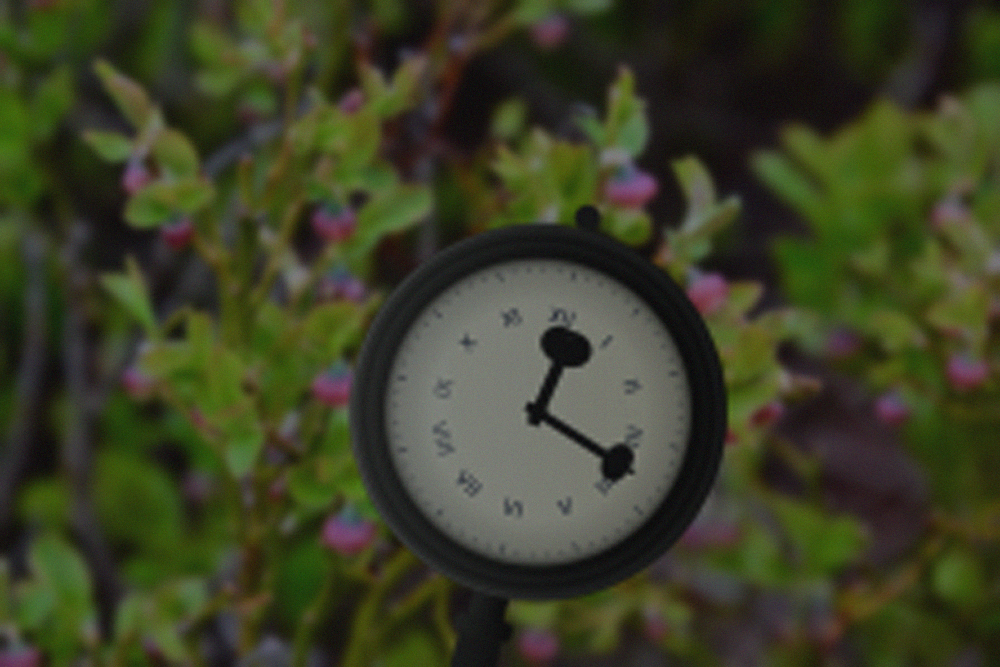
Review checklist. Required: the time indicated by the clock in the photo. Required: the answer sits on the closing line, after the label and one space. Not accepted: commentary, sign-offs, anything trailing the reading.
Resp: 12:18
